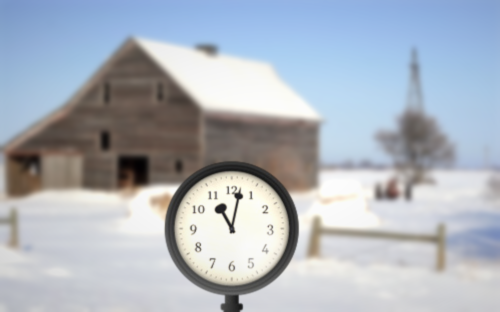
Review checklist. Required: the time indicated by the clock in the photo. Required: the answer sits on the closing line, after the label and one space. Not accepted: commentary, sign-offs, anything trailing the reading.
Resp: 11:02
